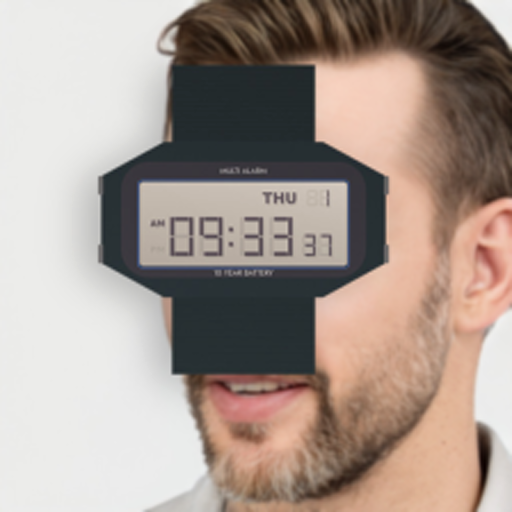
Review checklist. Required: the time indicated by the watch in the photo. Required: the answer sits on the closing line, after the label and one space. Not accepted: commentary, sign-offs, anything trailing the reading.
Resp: 9:33:37
